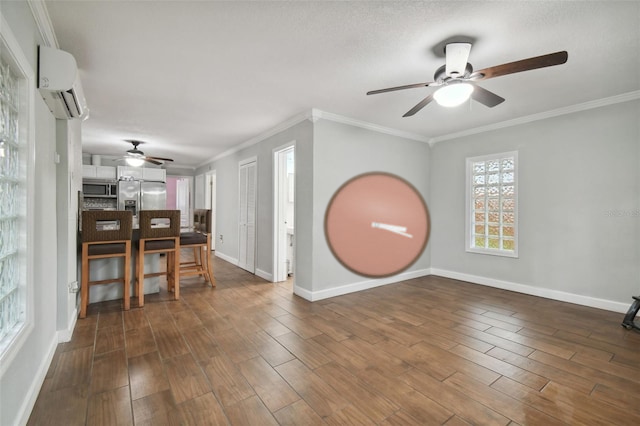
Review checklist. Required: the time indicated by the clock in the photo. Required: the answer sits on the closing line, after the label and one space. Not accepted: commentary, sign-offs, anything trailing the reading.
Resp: 3:18
